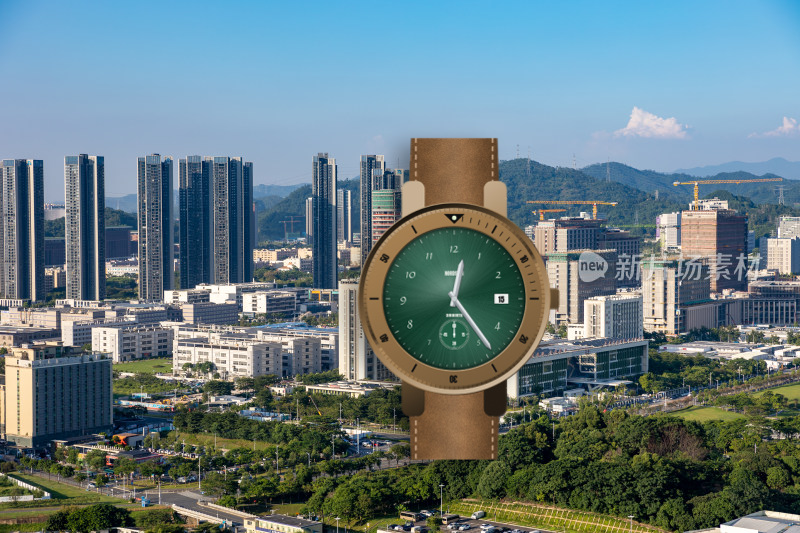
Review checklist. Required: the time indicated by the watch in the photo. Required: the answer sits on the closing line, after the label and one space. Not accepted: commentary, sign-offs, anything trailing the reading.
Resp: 12:24
